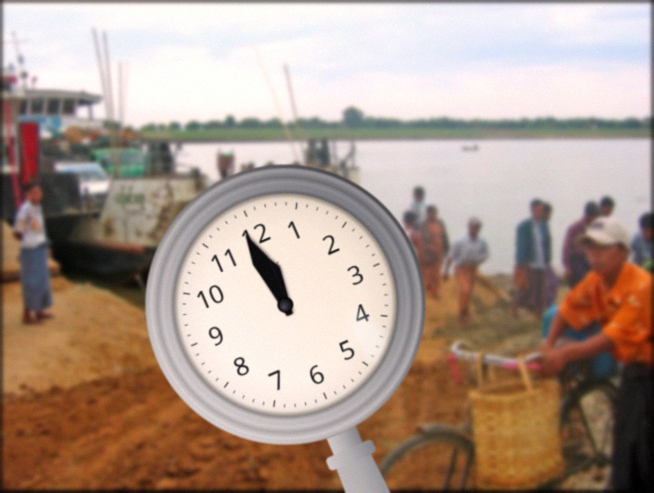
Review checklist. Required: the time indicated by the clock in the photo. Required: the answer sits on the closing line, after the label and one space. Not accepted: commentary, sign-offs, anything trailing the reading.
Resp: 11:59
